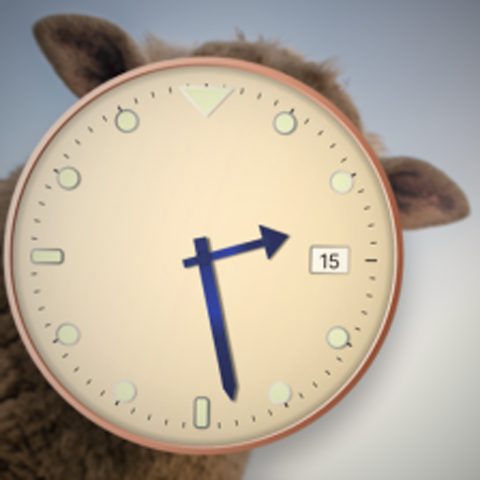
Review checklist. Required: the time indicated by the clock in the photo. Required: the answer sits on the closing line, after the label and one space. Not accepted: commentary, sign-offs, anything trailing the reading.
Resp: 2:28
